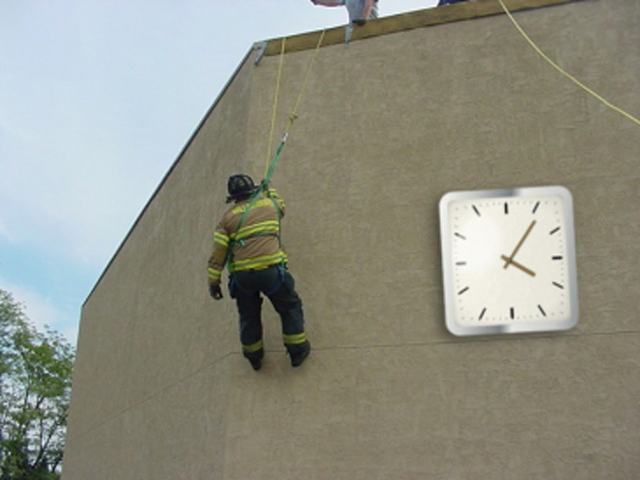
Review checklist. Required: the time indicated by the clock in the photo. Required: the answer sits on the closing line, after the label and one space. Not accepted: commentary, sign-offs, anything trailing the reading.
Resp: 4:06
